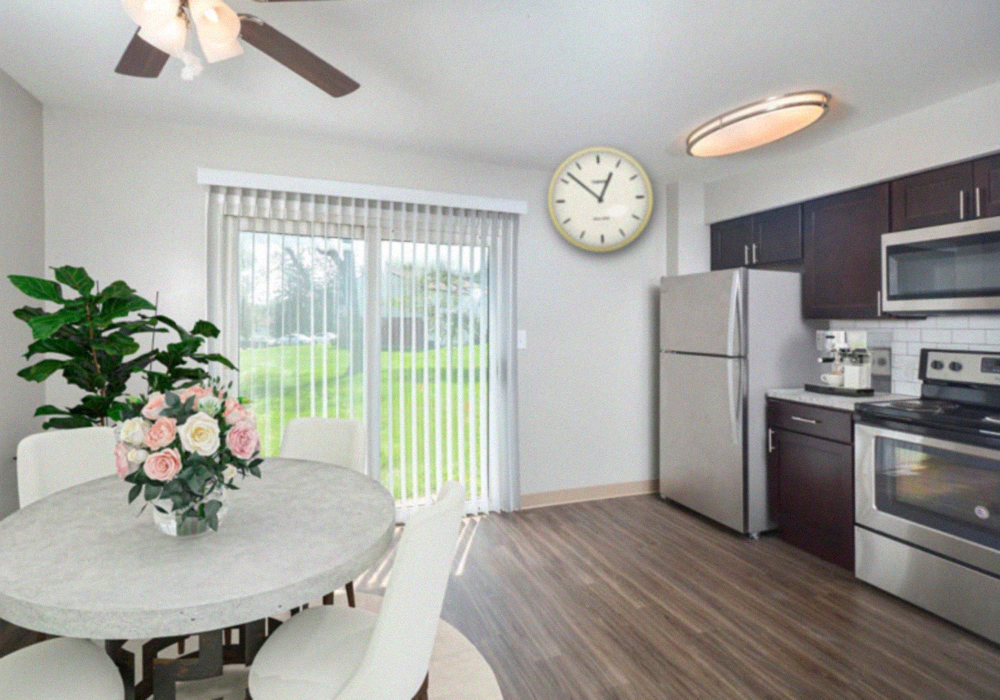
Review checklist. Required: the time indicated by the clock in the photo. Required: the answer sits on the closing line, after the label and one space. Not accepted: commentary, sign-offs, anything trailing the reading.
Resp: 12:52
